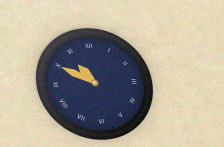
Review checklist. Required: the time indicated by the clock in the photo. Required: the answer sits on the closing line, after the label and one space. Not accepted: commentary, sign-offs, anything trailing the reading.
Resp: 10:50
